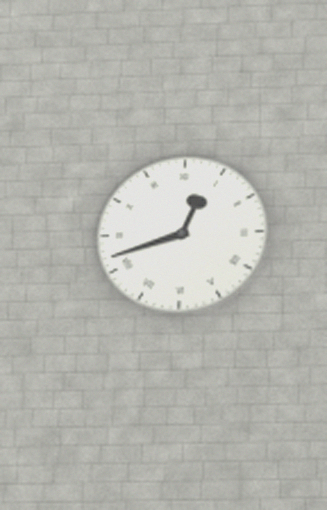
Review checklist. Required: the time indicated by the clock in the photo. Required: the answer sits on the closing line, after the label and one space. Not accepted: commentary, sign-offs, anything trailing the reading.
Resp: 12:42
